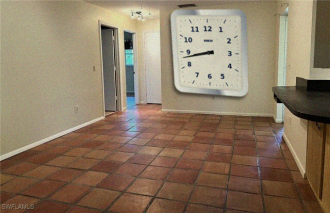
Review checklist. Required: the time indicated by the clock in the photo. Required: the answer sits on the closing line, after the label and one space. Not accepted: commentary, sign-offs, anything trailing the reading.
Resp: 8:43
